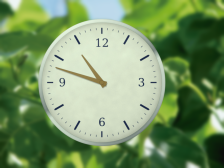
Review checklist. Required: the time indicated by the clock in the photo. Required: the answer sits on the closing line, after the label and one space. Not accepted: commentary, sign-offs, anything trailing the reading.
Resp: 10:48
